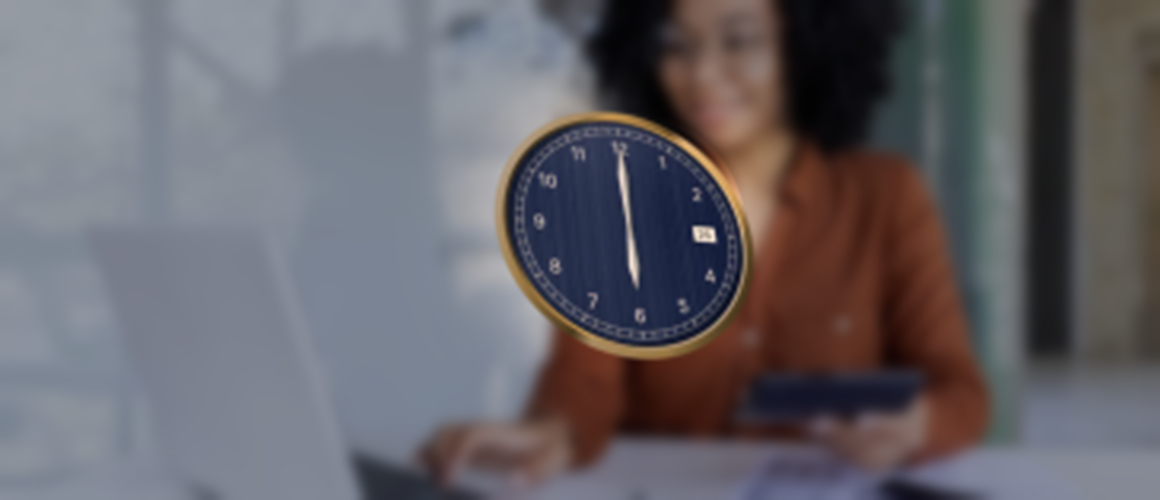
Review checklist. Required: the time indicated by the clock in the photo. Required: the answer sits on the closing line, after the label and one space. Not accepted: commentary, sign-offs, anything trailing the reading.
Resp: 6:00
